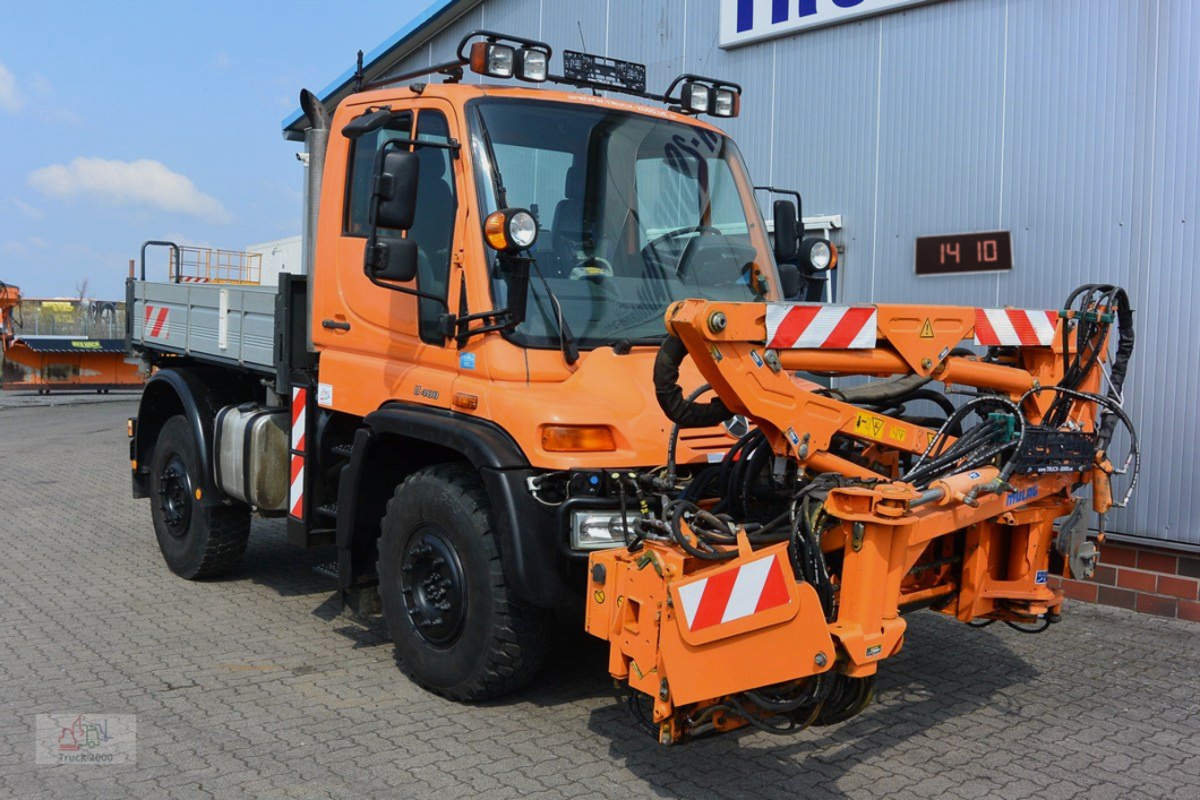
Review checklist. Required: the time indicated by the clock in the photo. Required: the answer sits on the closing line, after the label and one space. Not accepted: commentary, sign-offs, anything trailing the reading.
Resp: 14:10
